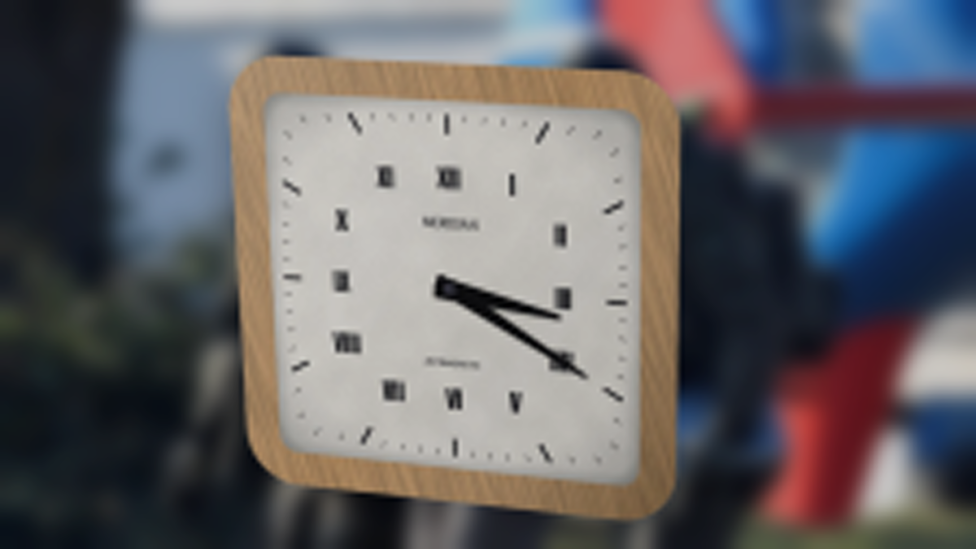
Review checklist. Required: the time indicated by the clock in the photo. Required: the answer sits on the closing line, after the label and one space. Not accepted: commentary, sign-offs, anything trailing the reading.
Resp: 3:20
